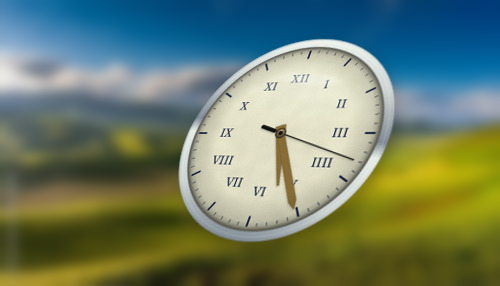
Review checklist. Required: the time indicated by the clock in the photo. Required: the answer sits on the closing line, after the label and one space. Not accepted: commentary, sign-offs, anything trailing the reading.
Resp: 5:25:18
